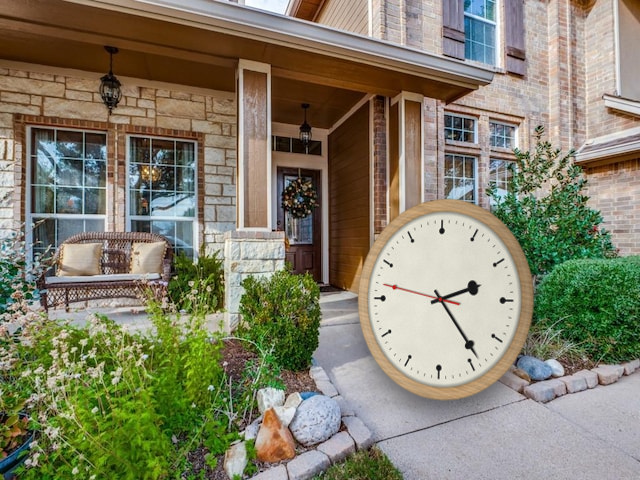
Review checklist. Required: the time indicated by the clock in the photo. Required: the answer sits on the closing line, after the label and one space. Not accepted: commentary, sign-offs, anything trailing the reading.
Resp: 2:23:47
